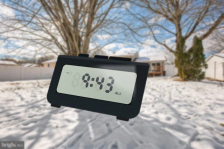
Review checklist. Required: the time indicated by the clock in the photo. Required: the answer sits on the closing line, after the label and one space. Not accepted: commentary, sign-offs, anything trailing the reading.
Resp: 9:43
